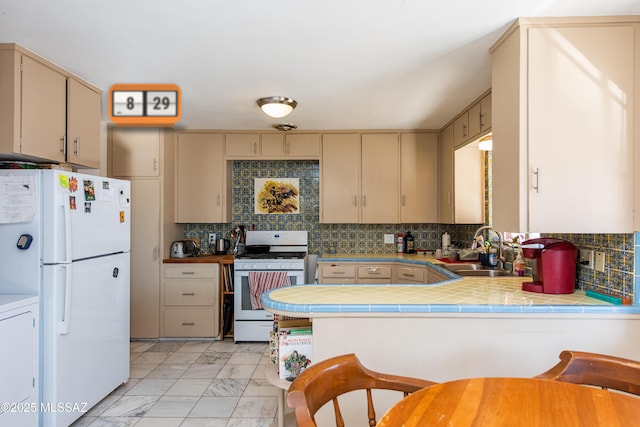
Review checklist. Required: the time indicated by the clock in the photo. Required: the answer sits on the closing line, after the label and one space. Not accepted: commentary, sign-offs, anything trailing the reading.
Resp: 8:29
